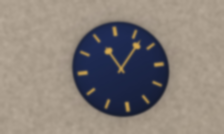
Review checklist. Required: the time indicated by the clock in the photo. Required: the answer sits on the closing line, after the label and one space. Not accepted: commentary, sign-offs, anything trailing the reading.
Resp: 11:07
